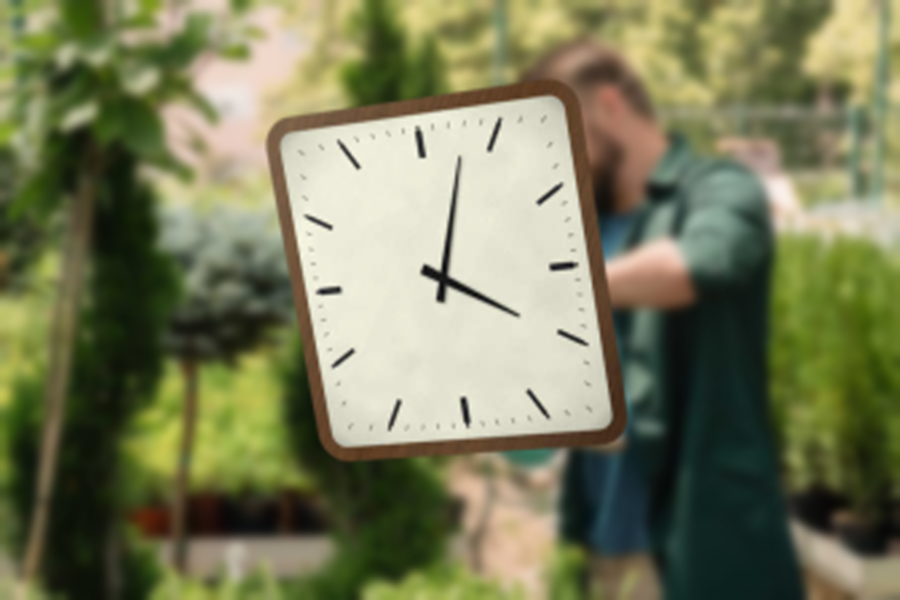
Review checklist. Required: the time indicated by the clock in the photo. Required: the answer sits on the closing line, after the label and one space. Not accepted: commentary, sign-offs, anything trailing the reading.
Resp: 4:03
